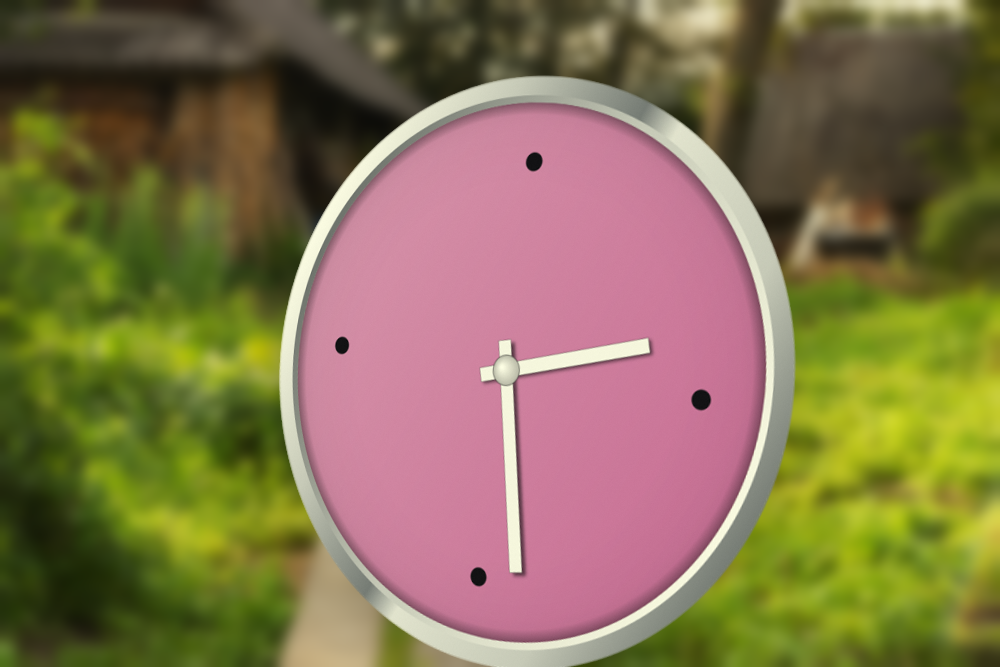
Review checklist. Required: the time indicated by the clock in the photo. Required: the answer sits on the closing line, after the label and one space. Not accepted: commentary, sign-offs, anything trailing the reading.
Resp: 2:28
